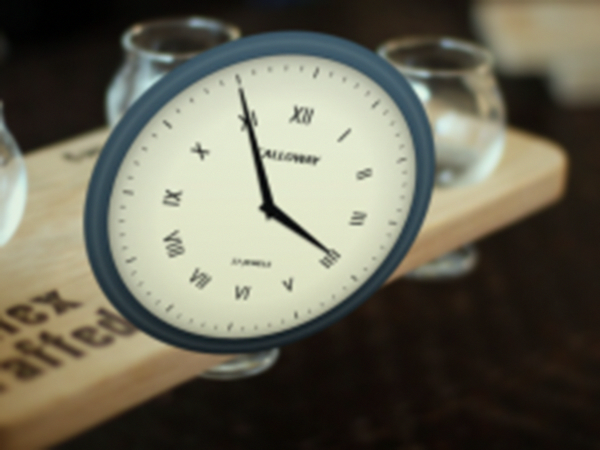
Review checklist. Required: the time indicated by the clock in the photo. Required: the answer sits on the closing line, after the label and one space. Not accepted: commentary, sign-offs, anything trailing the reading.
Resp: 3:55
